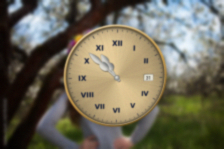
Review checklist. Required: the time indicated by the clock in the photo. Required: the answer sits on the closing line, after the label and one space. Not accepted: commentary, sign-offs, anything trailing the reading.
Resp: 10:52
